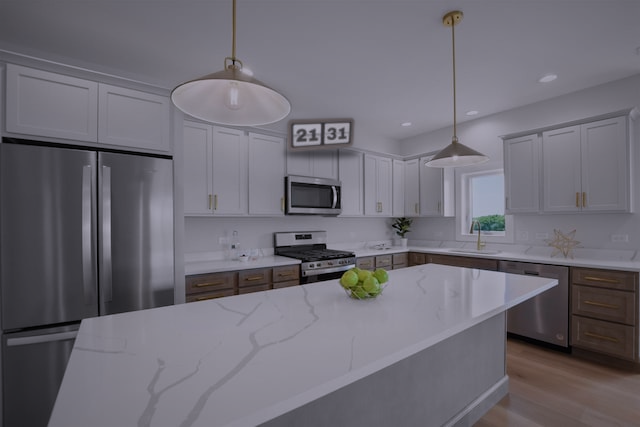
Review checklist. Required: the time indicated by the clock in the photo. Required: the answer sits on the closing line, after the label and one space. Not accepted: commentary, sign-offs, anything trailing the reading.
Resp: 21:31
